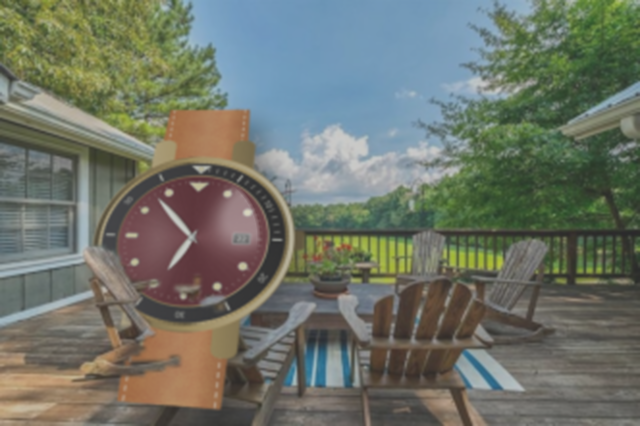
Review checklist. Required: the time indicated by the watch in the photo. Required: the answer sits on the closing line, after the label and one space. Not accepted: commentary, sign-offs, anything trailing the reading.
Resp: 6:53
